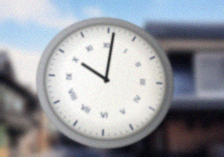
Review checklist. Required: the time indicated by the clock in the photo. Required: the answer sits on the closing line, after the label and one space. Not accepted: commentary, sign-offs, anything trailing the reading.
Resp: 10:01
